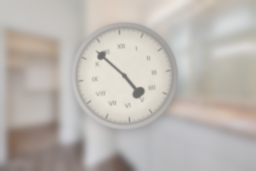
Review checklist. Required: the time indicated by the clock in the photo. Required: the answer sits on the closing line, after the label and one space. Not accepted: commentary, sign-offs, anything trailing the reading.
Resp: 4:53
